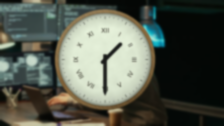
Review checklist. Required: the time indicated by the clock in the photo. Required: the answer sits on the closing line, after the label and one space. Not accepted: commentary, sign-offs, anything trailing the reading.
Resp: 1:30
